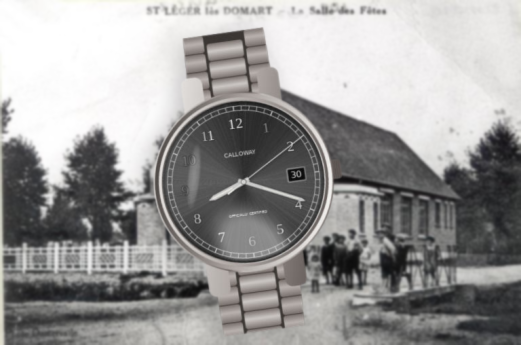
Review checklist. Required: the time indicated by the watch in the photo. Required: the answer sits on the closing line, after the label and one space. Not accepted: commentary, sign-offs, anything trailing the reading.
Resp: 8:19:10
